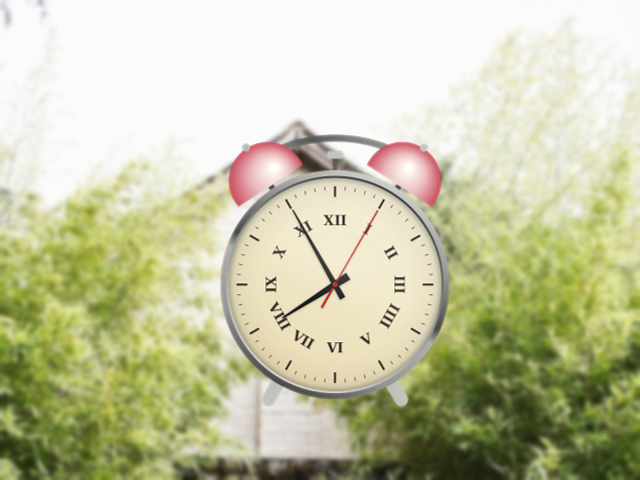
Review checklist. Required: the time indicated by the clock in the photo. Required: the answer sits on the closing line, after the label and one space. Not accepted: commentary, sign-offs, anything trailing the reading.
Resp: 7:55:05
